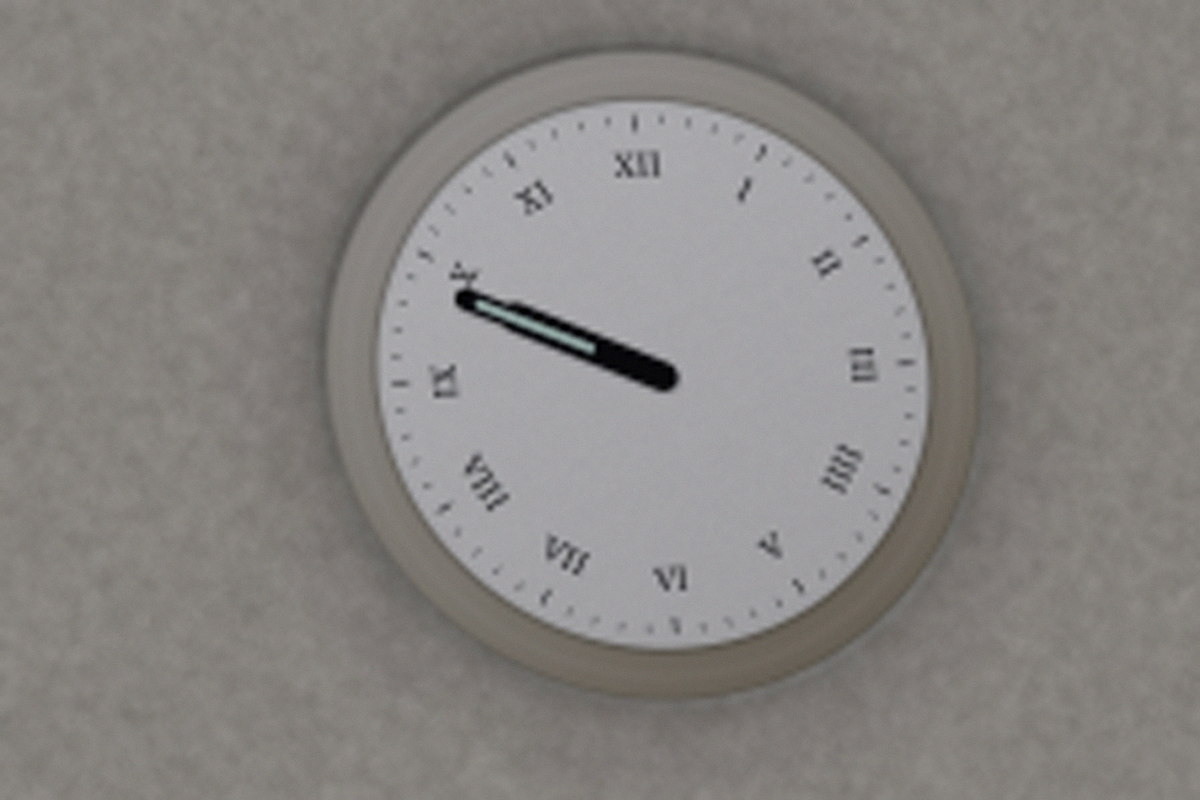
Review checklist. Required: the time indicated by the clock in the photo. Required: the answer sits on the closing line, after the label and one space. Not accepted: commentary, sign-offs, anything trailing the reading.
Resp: 9:49
